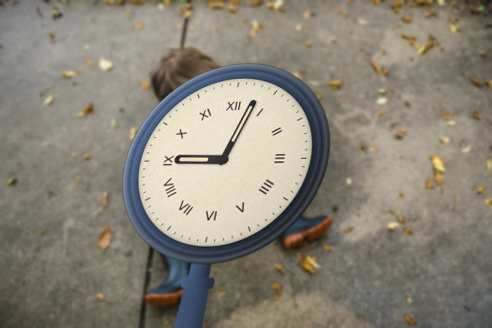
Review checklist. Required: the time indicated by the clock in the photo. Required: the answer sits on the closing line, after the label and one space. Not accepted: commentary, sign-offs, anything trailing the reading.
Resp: 9:03
